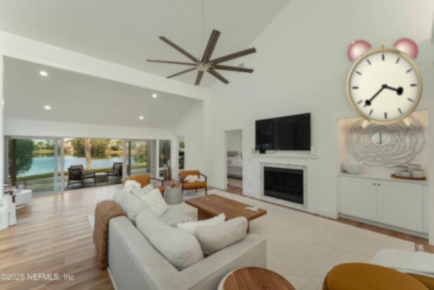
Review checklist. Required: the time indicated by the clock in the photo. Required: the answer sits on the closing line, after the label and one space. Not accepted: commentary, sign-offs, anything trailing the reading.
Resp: 3:38
